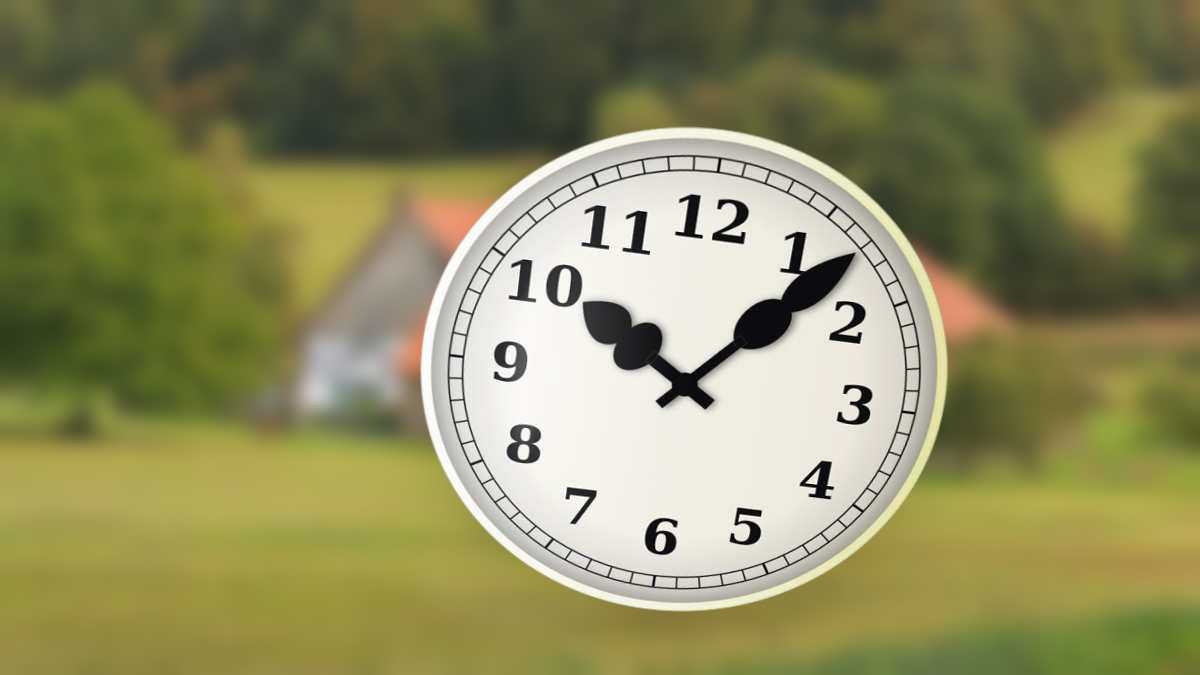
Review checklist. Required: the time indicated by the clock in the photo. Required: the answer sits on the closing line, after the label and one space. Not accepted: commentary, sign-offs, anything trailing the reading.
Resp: 10:07
